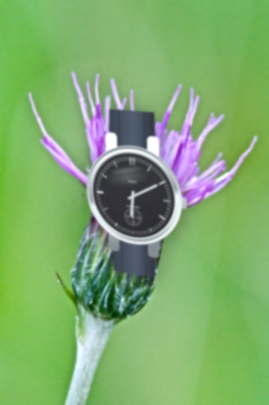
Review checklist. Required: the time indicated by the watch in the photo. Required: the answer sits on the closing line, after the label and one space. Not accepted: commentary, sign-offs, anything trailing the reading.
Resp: 6:10
